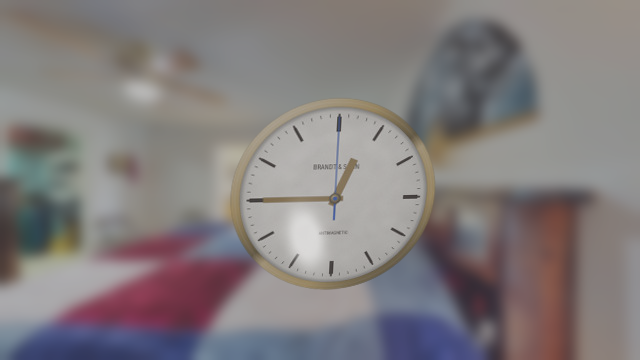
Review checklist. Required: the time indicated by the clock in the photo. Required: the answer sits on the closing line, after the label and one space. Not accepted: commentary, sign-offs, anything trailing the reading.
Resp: 12:45:00
